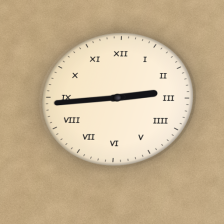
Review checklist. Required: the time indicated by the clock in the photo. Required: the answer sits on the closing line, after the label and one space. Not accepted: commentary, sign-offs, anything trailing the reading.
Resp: 2:44
